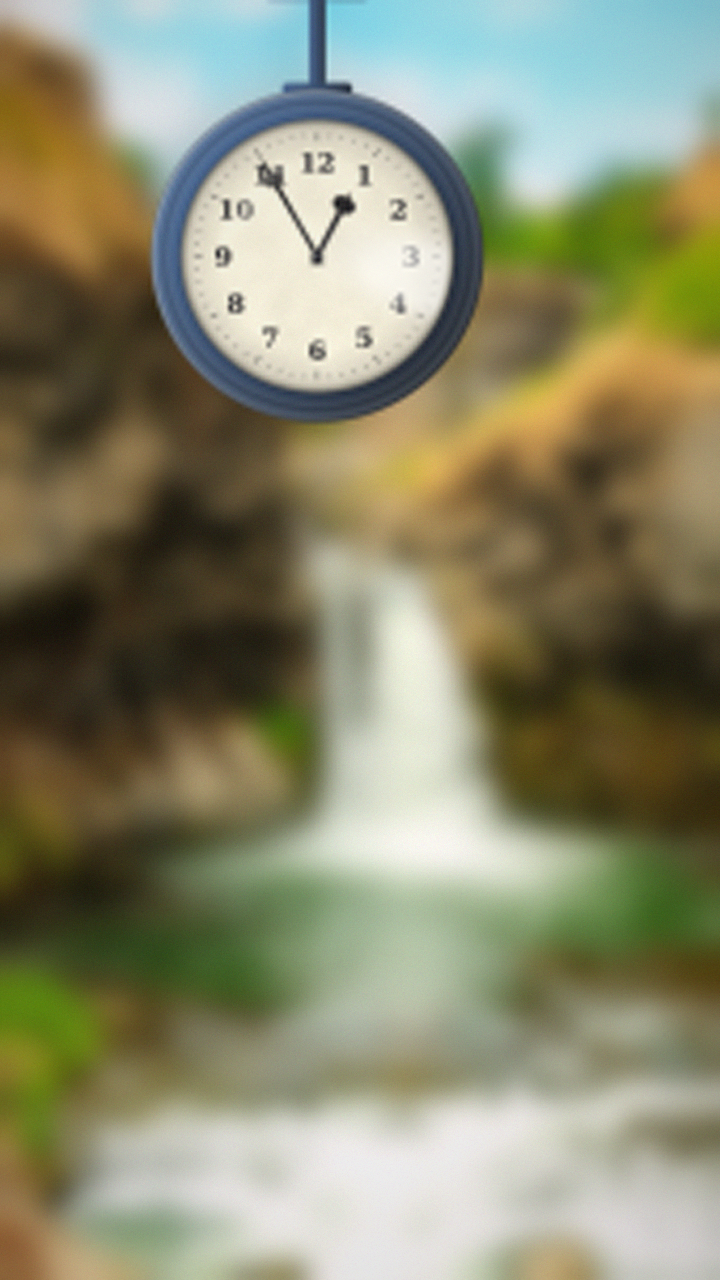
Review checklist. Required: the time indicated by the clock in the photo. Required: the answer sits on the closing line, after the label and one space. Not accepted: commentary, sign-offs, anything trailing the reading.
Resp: 12:55
